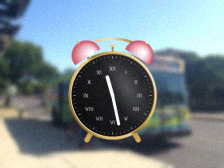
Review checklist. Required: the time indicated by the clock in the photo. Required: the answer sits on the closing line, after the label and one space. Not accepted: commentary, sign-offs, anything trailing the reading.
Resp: 11:28
